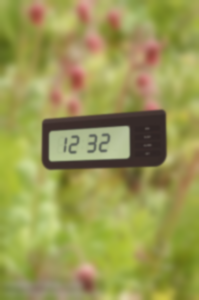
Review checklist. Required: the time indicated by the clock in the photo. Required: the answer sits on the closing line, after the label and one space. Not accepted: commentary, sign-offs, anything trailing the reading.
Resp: 12:32
